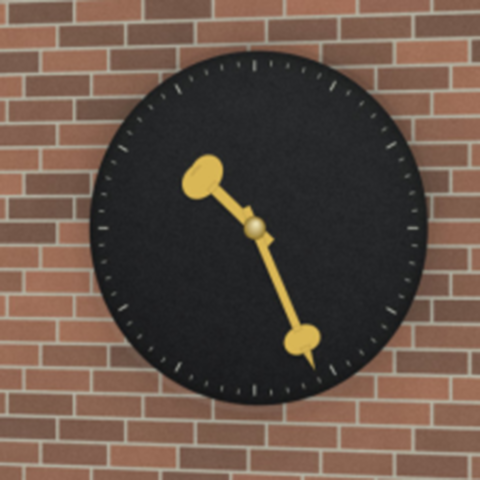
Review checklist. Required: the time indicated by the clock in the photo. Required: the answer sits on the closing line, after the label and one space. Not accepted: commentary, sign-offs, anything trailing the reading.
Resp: 10:26
